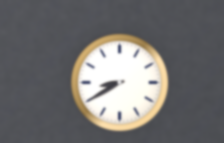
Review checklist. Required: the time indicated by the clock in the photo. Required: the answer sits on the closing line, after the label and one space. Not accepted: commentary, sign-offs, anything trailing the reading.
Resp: 8:40
